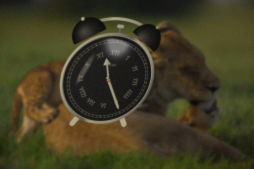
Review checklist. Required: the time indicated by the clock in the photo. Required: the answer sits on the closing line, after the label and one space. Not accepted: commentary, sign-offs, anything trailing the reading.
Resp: 11:25
